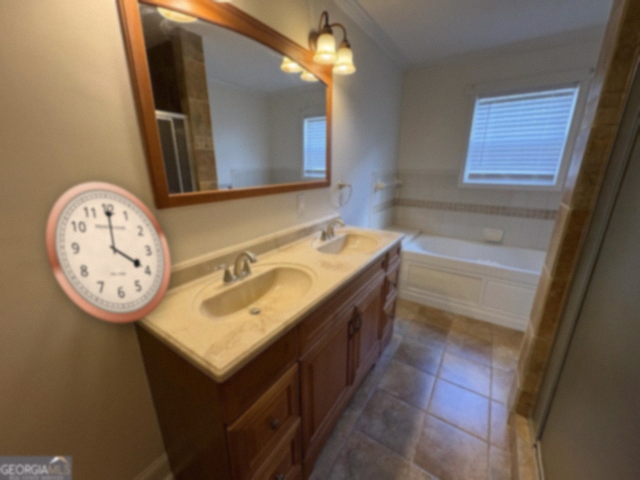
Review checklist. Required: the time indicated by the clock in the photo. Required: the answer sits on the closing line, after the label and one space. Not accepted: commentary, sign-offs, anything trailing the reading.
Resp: 4:00
